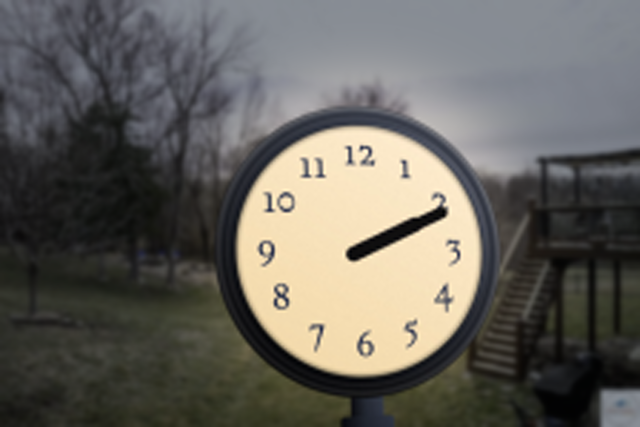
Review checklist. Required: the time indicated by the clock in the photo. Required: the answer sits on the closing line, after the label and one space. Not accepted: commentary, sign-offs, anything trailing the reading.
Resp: 2:11
